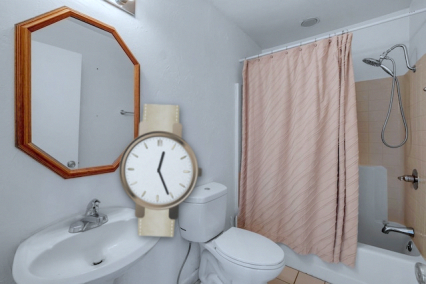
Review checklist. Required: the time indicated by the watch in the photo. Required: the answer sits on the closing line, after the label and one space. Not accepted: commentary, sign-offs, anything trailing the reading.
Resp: 12:26
